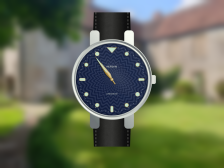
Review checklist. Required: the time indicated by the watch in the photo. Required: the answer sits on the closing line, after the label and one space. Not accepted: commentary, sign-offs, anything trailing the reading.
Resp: 10:54
